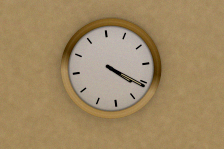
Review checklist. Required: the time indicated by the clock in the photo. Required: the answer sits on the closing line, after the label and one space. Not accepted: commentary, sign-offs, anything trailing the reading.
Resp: 4:21
